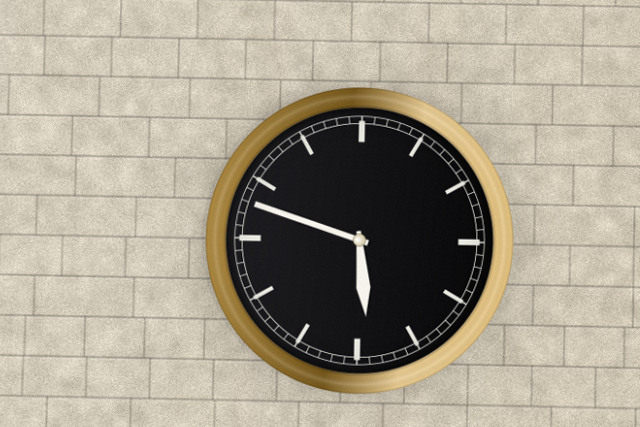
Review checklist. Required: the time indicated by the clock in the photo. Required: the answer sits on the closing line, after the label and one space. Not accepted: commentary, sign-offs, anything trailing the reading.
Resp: 5:48
